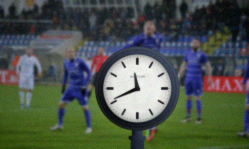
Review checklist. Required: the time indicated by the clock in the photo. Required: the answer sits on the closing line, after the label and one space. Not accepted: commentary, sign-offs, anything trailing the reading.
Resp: 11:41
